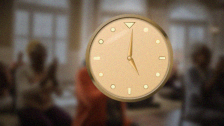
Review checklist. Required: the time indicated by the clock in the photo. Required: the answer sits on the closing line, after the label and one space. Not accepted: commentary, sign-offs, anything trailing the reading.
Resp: 5:01
